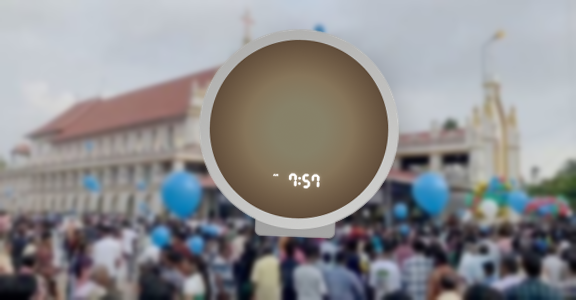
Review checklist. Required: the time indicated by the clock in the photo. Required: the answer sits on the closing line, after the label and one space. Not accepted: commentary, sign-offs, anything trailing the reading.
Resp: 7:57
